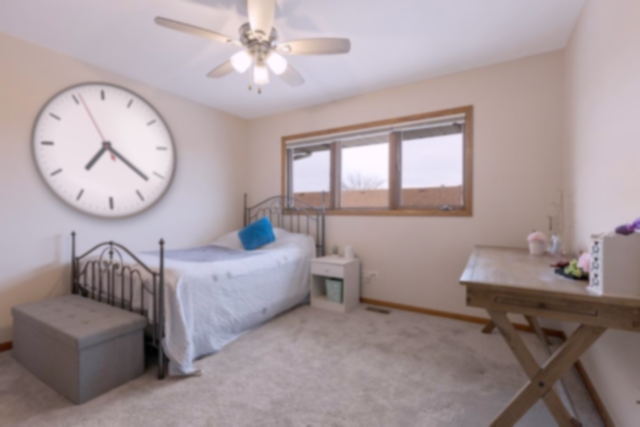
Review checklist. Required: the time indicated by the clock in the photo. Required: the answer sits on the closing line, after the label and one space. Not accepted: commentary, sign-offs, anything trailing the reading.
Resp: 7:21:56
